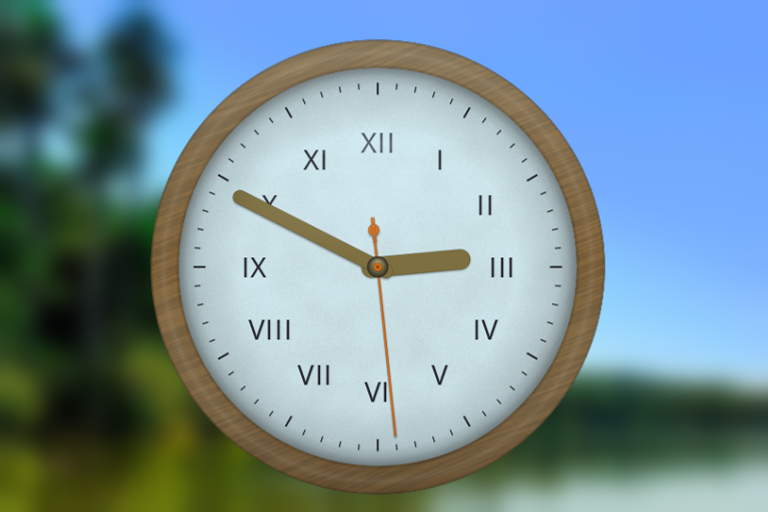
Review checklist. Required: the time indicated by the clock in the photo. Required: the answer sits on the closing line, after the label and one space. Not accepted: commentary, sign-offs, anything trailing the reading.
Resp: 2:49:29
